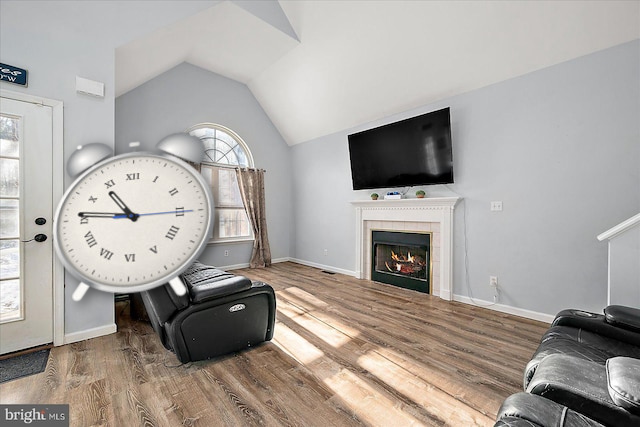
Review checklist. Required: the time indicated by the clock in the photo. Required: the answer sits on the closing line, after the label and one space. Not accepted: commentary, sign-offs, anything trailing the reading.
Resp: 10:46:15
